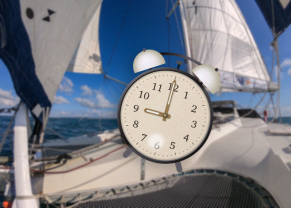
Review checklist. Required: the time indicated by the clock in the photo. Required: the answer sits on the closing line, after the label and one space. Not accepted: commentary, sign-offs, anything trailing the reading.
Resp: 9:00
